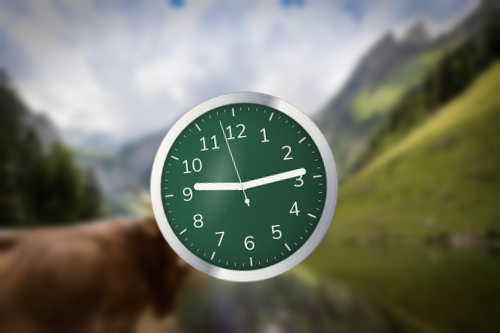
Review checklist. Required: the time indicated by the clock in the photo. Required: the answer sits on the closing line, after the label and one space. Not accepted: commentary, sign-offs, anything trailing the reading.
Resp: 9:13:58
